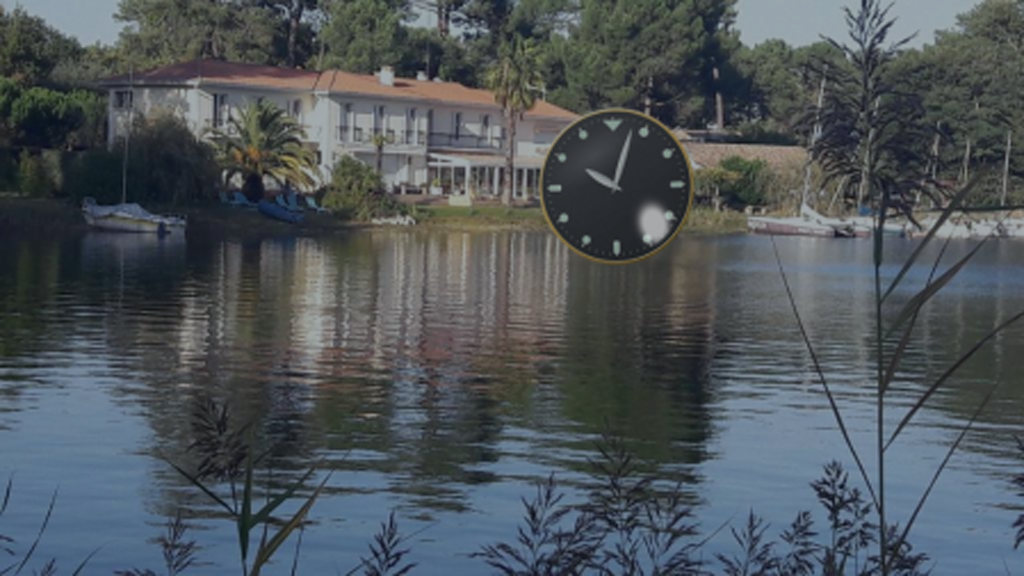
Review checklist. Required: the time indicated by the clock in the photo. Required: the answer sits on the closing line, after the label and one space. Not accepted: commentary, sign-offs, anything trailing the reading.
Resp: 10:03
